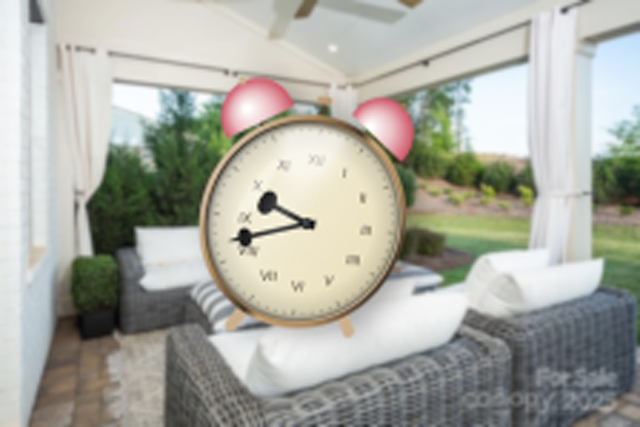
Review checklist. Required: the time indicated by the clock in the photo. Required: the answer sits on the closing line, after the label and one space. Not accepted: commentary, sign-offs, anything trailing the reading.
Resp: 9:42
